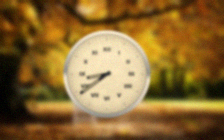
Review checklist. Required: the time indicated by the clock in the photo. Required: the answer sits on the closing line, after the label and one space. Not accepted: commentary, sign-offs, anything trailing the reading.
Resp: 8:39
